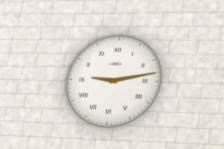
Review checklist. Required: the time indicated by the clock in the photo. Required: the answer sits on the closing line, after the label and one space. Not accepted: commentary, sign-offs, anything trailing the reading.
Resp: 9:13
